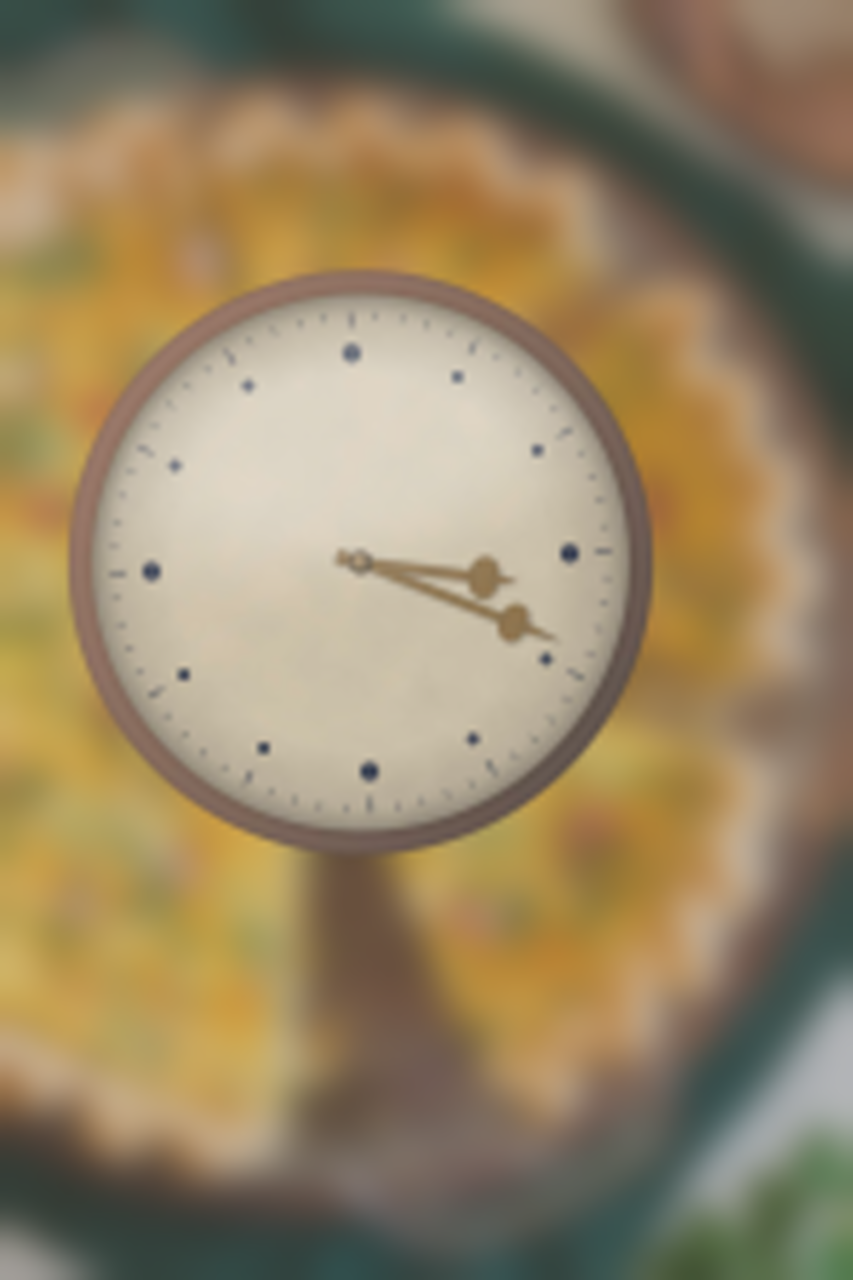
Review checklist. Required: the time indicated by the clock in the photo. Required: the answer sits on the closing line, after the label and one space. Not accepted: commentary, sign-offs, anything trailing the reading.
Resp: 3:19
